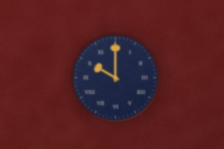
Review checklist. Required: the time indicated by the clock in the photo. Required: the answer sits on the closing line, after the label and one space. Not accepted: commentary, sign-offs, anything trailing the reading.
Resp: 10:00
